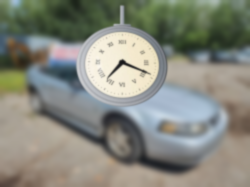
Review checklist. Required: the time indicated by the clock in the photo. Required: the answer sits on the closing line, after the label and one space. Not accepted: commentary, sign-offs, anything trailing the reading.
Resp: 7:19
